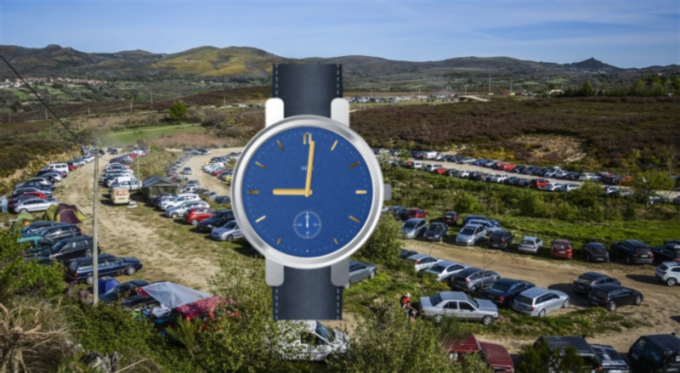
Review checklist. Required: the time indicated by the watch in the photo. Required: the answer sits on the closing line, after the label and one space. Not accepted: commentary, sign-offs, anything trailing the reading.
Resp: 9:01
